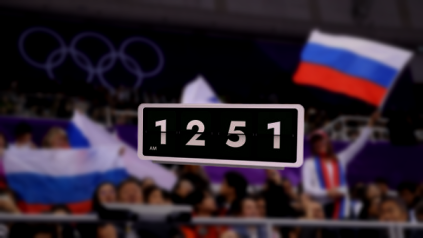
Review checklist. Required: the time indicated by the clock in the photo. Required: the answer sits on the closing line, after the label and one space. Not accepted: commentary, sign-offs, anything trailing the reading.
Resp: 12:51
